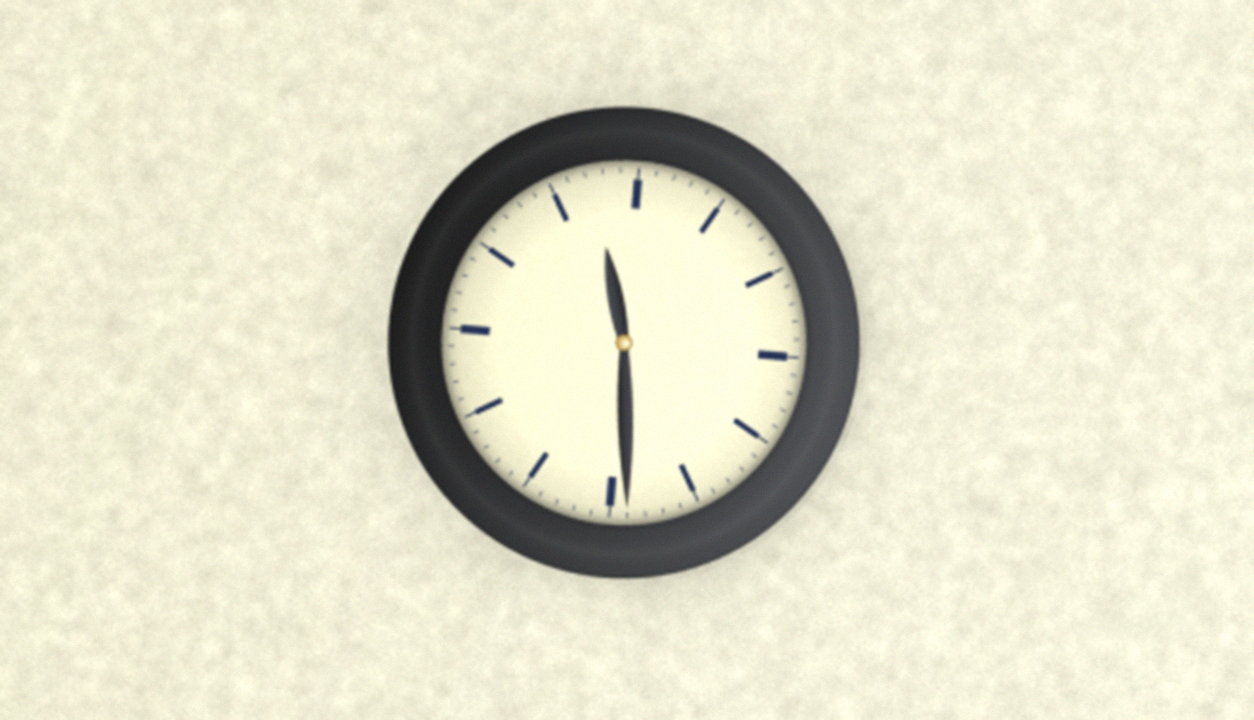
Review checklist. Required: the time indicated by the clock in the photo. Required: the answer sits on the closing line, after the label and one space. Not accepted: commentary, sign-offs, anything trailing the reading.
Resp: 11:29
